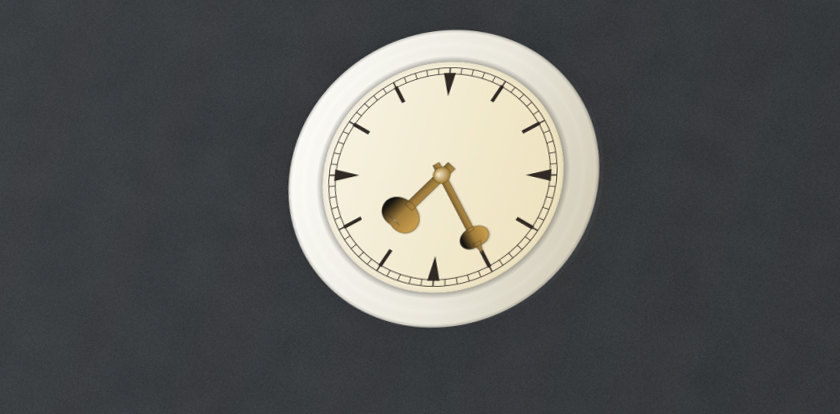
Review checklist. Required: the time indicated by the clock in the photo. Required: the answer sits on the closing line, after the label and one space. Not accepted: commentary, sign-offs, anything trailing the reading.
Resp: 7:25
